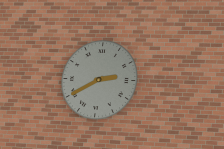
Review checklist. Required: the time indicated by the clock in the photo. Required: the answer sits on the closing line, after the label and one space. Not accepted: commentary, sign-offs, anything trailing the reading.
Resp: 2:40
